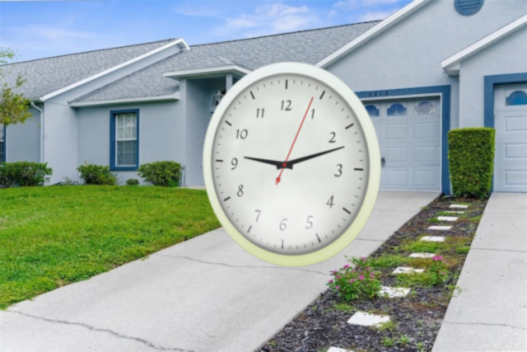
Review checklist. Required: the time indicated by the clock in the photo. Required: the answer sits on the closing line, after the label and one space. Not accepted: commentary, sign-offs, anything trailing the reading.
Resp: 9:12:04
